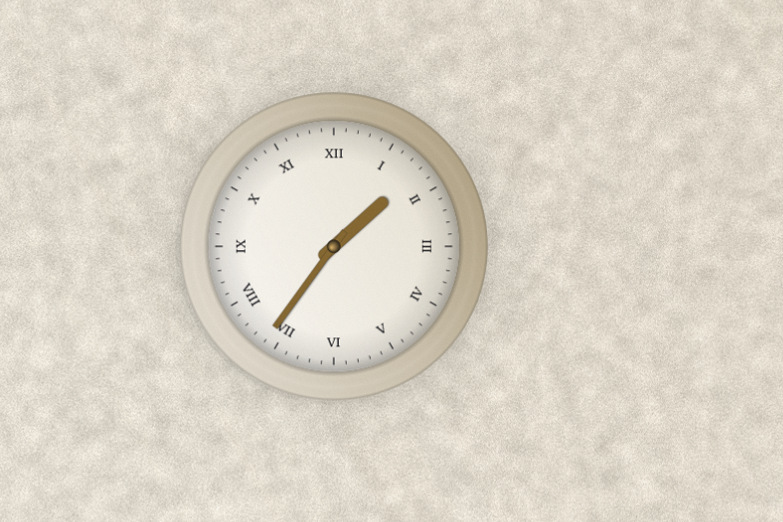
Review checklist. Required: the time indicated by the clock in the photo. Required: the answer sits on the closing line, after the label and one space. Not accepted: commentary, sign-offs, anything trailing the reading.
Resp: 1:36
